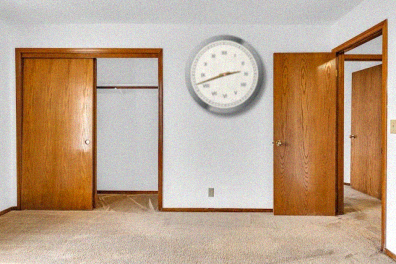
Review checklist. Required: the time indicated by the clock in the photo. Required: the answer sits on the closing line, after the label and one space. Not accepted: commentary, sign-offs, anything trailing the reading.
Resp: 2:42
